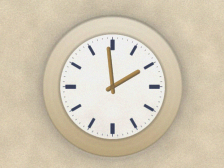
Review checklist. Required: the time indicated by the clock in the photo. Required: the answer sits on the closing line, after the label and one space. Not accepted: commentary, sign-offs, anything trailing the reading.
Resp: 1:59
